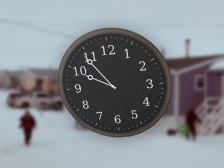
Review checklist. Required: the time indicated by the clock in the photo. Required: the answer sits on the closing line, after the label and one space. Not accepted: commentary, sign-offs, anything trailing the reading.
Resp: 9:54
